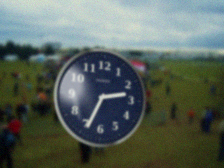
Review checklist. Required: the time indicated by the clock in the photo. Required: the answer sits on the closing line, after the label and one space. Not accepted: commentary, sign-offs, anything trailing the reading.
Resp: 2:34
